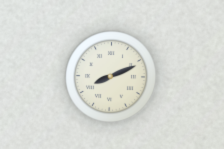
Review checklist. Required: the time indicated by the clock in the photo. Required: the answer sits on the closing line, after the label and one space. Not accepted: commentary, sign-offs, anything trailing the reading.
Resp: 8:11
